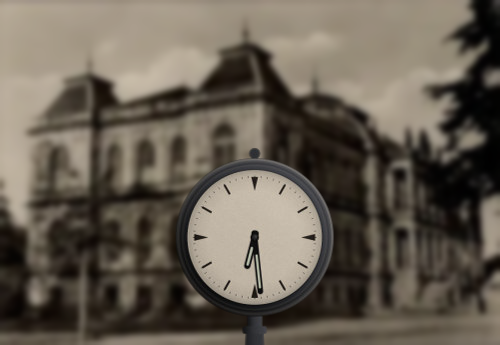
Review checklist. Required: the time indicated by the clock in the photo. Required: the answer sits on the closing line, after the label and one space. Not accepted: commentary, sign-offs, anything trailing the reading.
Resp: 6:29
